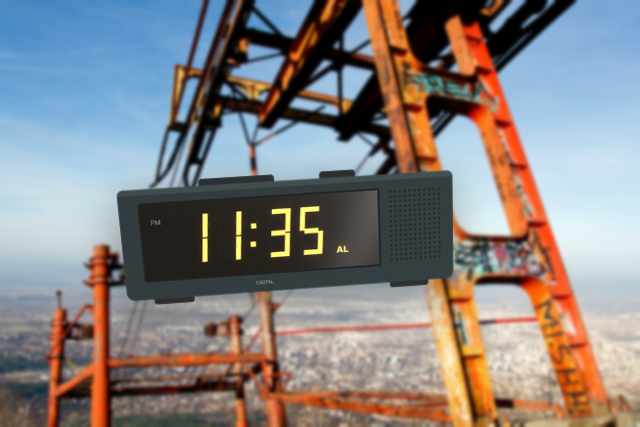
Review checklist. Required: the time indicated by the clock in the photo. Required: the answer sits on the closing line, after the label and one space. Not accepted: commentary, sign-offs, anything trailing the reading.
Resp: 11:35
